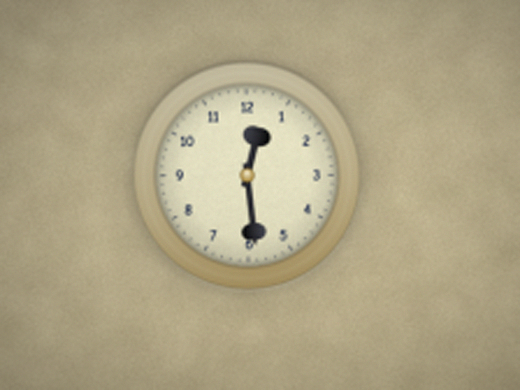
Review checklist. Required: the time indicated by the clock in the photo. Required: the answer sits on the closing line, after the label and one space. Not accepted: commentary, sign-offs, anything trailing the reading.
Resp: 12:29
